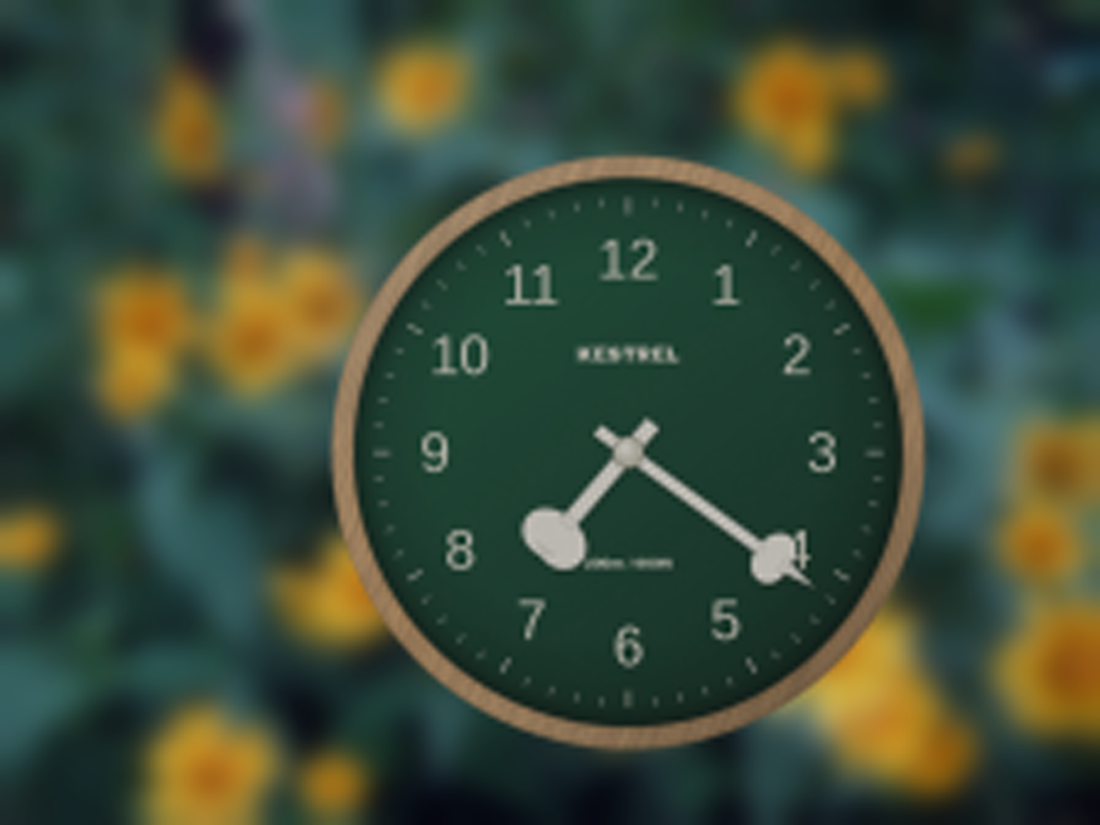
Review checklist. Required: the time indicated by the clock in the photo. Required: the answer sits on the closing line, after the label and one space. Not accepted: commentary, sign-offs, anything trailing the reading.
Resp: 7:21
